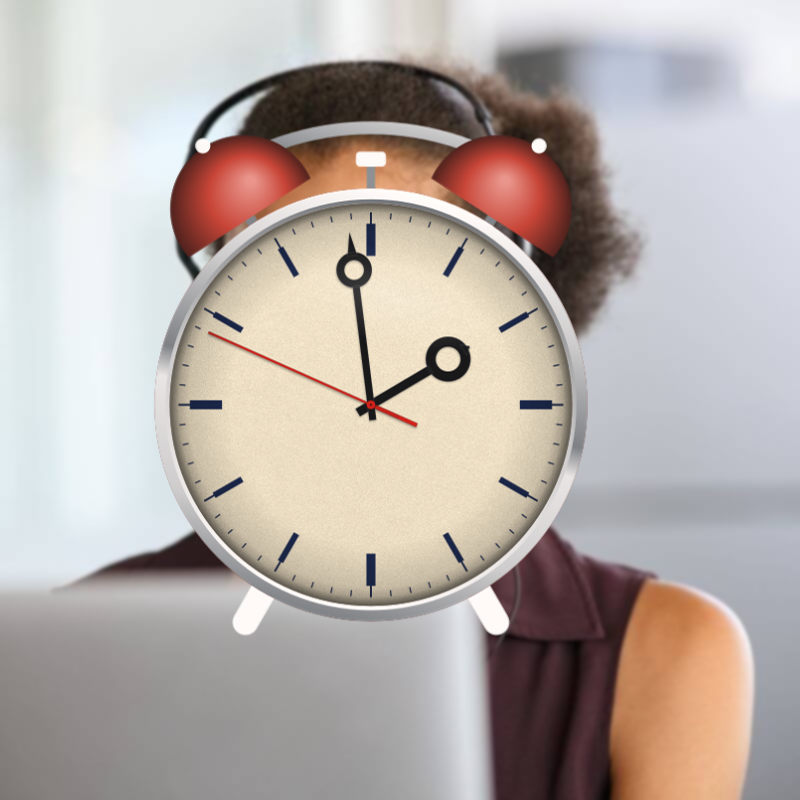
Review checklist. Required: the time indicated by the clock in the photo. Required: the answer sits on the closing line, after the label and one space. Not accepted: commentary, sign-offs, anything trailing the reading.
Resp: 1:58:49
